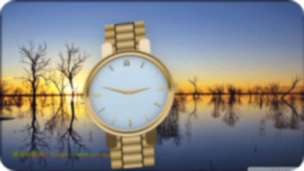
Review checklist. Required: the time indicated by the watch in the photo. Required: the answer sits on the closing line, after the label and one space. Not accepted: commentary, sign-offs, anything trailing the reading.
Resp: 2:48
